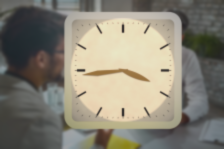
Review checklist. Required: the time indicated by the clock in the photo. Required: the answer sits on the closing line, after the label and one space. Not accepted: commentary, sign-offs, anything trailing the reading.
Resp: 3:44
